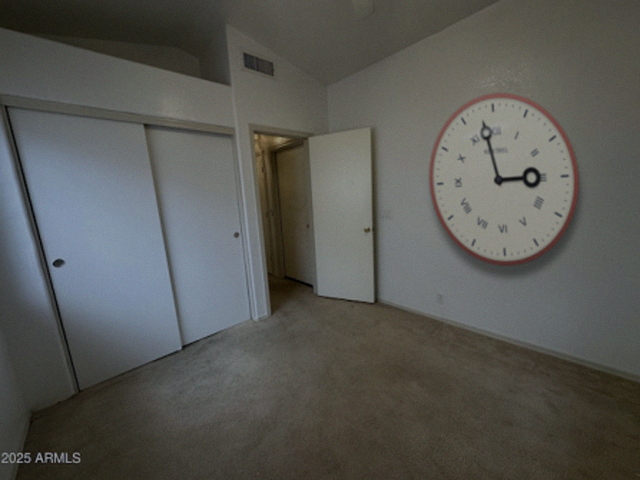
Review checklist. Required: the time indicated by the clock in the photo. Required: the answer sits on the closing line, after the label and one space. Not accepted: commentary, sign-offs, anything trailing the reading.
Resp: 2:58
